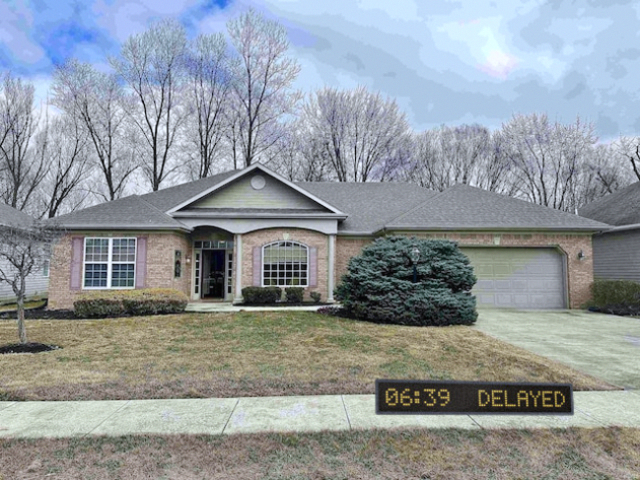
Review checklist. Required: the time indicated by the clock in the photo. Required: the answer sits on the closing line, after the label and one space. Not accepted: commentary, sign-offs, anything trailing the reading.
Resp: 6:39
